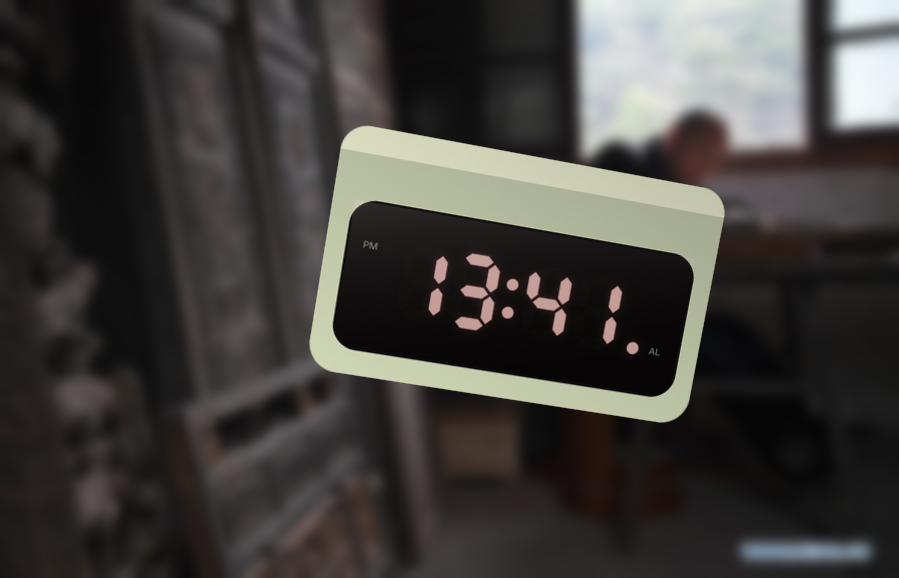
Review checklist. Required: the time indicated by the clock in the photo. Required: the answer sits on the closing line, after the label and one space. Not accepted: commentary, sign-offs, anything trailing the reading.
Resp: 13:41
